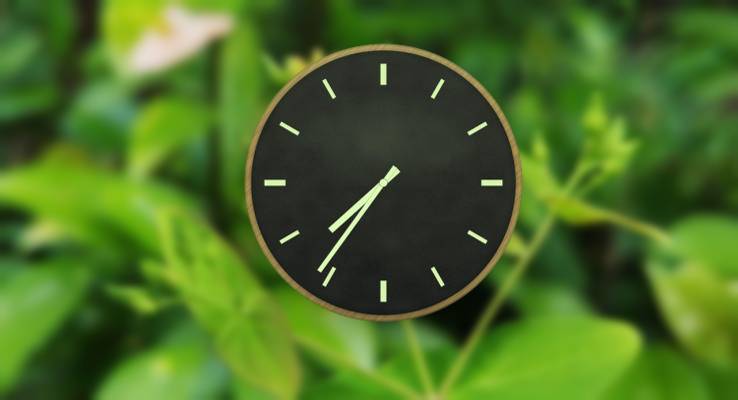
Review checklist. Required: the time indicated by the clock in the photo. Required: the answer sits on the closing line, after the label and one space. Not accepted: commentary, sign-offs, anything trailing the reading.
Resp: 7:36
